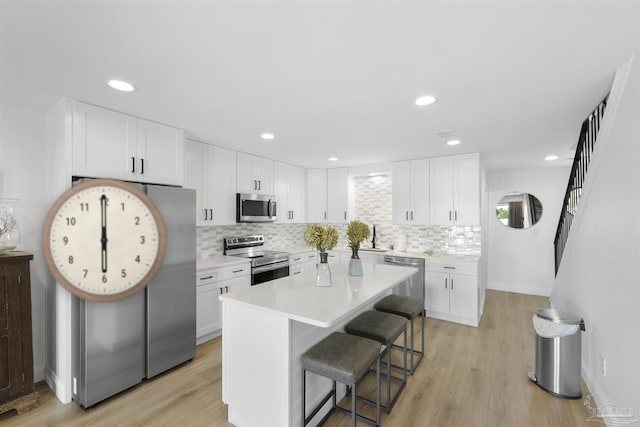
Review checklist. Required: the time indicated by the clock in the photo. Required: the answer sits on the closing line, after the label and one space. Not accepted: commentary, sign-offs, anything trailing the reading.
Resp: 6:00
